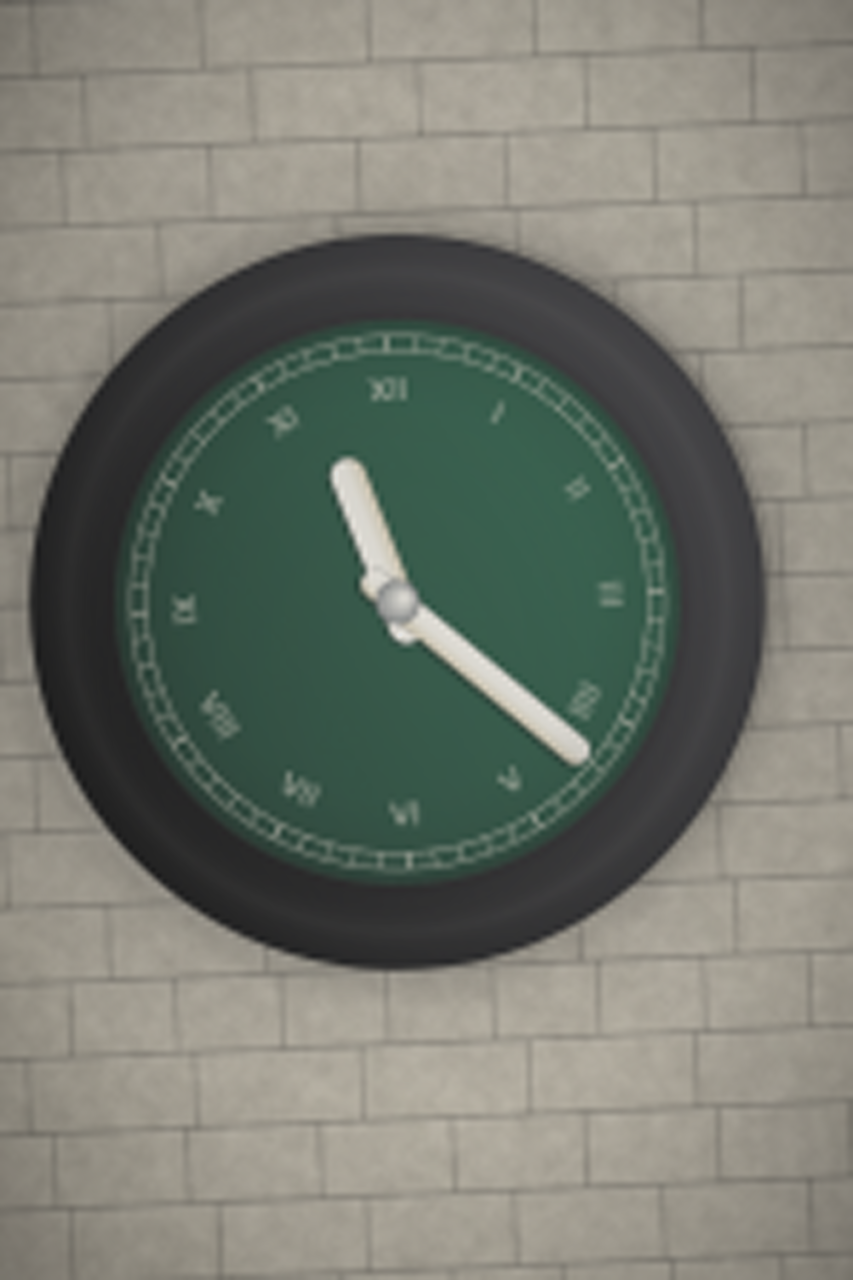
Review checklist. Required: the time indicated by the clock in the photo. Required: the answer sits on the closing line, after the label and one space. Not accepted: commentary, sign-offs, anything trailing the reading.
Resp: 11:22
